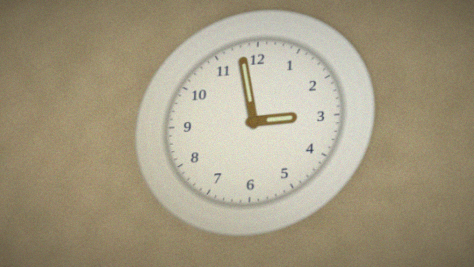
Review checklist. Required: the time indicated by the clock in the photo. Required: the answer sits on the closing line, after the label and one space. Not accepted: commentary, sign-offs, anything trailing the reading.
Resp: 2:58
